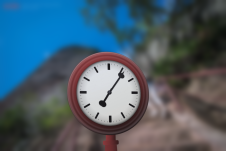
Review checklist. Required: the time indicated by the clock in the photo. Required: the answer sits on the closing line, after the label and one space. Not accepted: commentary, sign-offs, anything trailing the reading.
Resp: 7:06
